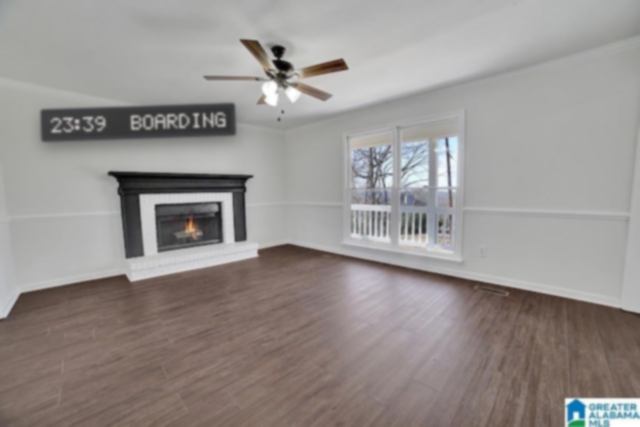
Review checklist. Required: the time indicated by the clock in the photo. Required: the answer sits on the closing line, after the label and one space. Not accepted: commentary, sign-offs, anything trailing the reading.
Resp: 23:39
